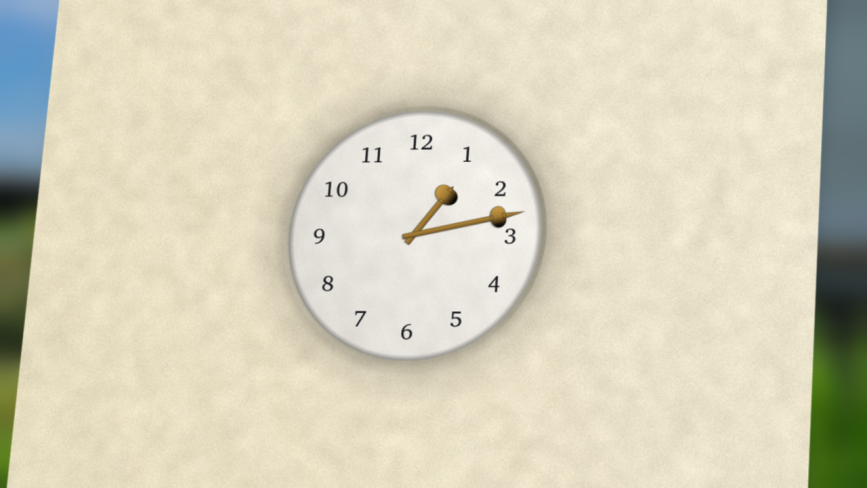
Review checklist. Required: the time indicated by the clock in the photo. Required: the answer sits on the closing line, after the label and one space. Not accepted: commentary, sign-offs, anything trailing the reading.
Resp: 1:13
